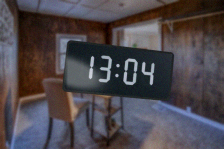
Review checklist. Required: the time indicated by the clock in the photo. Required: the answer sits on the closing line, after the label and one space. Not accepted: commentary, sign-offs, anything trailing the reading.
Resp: 13:04
